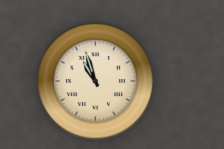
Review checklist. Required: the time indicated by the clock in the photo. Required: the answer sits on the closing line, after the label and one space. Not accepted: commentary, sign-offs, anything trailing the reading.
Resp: 10:57
